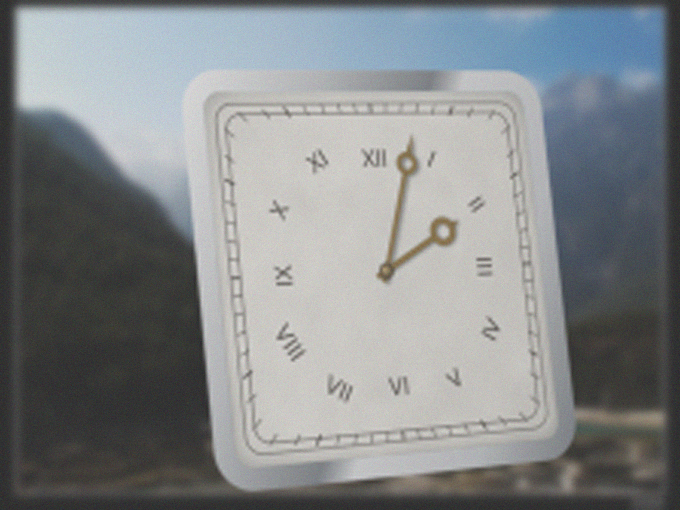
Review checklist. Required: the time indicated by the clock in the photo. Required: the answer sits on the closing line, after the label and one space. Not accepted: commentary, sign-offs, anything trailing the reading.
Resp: 2:03
